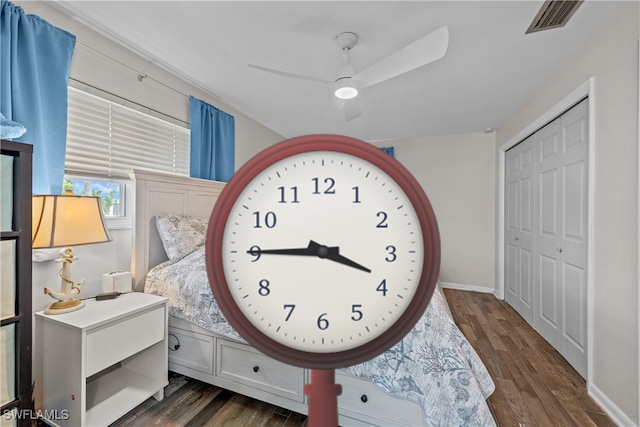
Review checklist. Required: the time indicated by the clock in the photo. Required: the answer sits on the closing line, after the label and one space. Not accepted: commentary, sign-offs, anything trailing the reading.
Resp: 3:45
